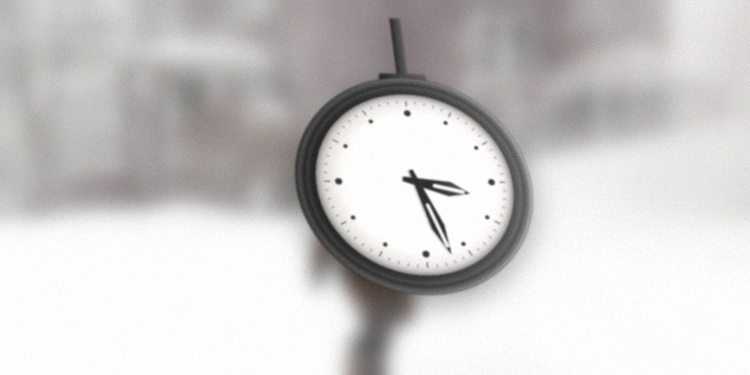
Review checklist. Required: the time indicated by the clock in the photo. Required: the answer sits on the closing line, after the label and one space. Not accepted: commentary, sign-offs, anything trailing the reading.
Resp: 3:27
